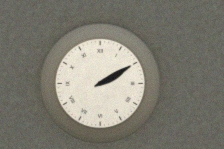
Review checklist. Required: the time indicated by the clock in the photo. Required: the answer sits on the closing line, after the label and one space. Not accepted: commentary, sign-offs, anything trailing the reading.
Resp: 2:10
